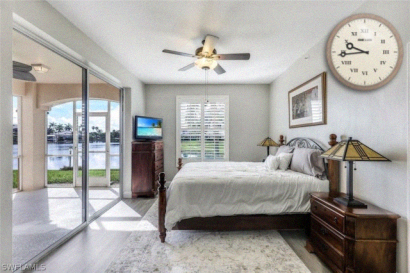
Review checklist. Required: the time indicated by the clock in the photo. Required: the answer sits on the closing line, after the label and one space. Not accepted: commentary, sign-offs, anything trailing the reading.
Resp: 9:44
